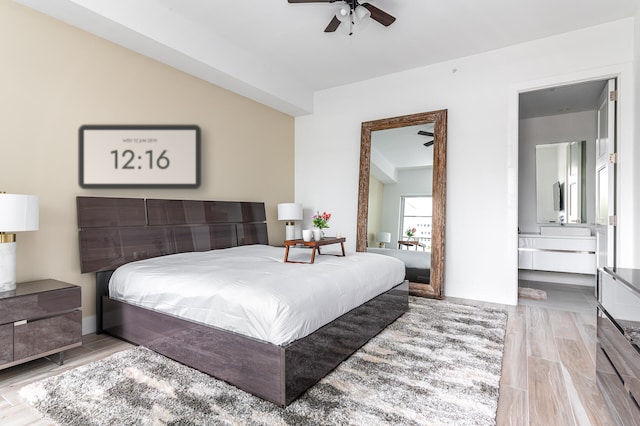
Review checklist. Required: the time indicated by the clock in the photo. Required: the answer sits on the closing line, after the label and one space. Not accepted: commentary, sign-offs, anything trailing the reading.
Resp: 12:16
